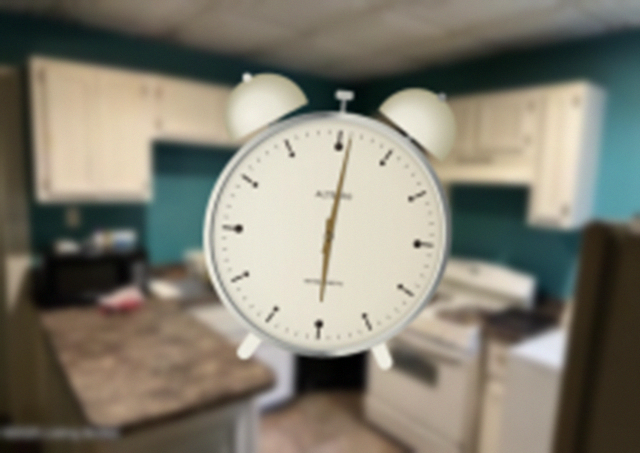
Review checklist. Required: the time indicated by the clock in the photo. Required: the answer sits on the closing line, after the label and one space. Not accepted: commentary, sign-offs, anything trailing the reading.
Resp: 6:01
